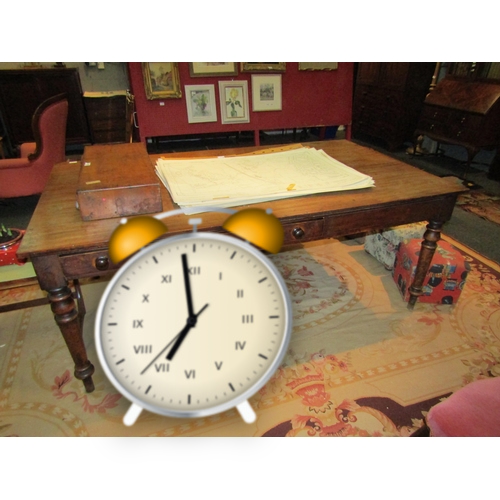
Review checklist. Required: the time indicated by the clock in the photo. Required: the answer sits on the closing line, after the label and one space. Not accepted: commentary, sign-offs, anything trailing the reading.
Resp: 6:58:37
